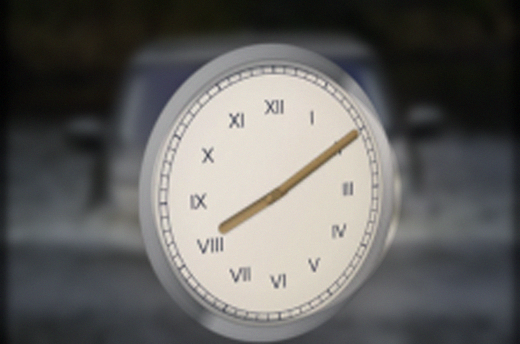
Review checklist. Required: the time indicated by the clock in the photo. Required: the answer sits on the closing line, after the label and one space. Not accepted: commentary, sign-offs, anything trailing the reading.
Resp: 8:10
